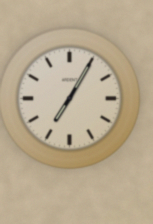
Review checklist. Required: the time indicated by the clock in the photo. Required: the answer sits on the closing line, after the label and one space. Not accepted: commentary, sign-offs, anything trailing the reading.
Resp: 7:05
